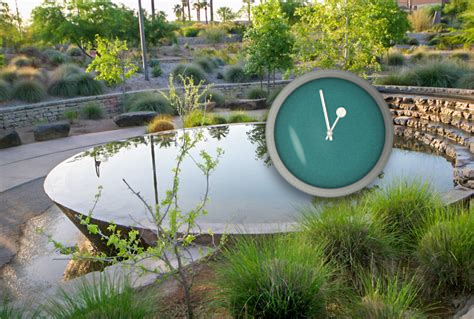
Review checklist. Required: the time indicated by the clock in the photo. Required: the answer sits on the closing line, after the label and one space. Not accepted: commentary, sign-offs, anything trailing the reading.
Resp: 12:58
